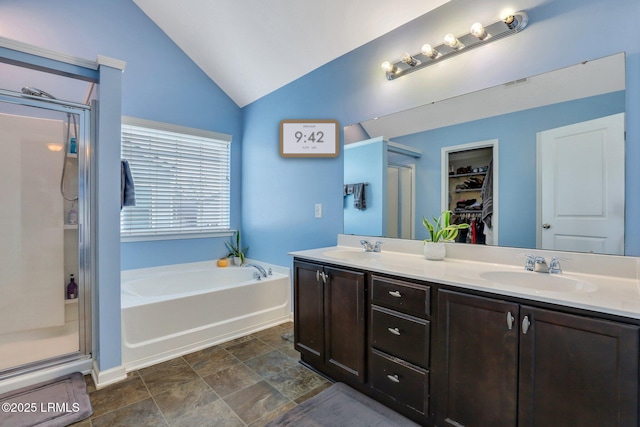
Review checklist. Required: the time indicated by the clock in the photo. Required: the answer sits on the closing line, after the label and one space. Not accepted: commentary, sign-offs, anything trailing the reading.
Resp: 9:42
